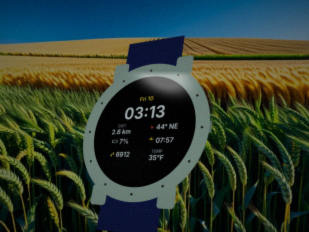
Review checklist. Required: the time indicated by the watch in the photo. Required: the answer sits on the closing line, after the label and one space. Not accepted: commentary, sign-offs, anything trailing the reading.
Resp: 3:13
